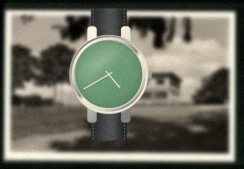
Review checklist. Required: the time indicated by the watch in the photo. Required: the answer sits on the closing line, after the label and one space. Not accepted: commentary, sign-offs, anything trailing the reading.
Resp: 4:40
